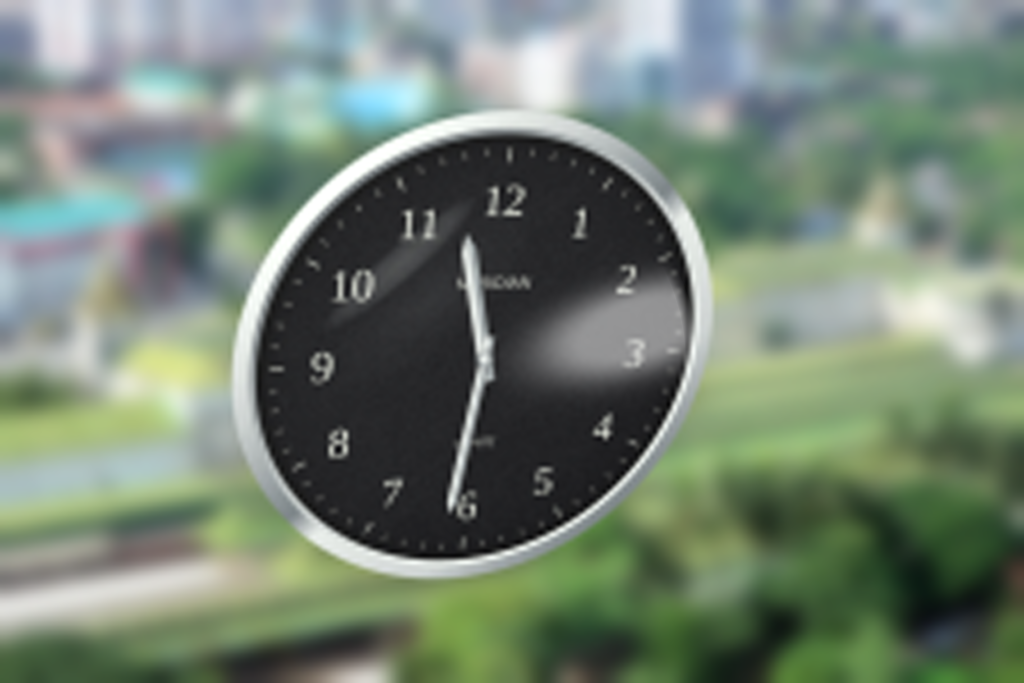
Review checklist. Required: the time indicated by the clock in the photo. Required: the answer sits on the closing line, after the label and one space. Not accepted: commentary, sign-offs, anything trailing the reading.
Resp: 11:31
